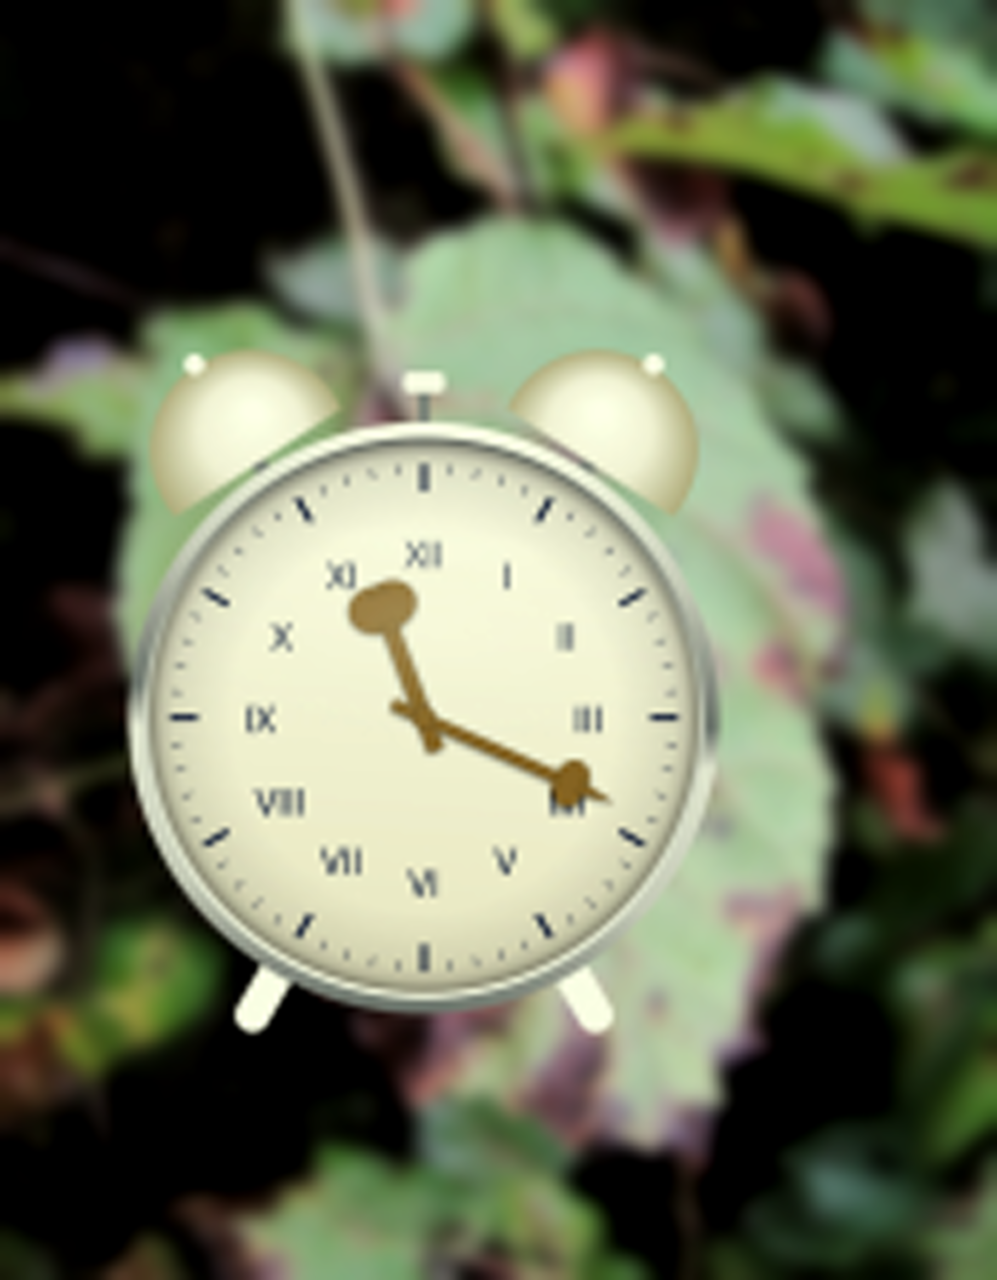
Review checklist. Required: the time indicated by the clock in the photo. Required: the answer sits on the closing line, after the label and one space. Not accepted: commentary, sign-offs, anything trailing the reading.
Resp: 11:19
